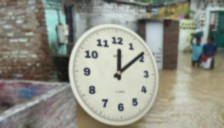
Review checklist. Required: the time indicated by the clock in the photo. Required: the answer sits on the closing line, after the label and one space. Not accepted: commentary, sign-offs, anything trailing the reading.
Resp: 12:09
